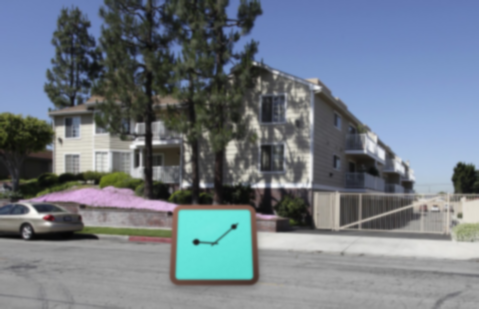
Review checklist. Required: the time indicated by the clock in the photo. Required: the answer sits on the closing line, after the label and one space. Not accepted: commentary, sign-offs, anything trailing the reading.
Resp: 9:08
